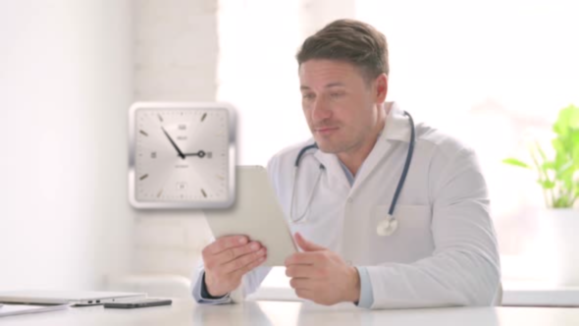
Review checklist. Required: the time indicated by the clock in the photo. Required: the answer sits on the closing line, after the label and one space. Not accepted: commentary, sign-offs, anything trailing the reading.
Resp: 2:54
